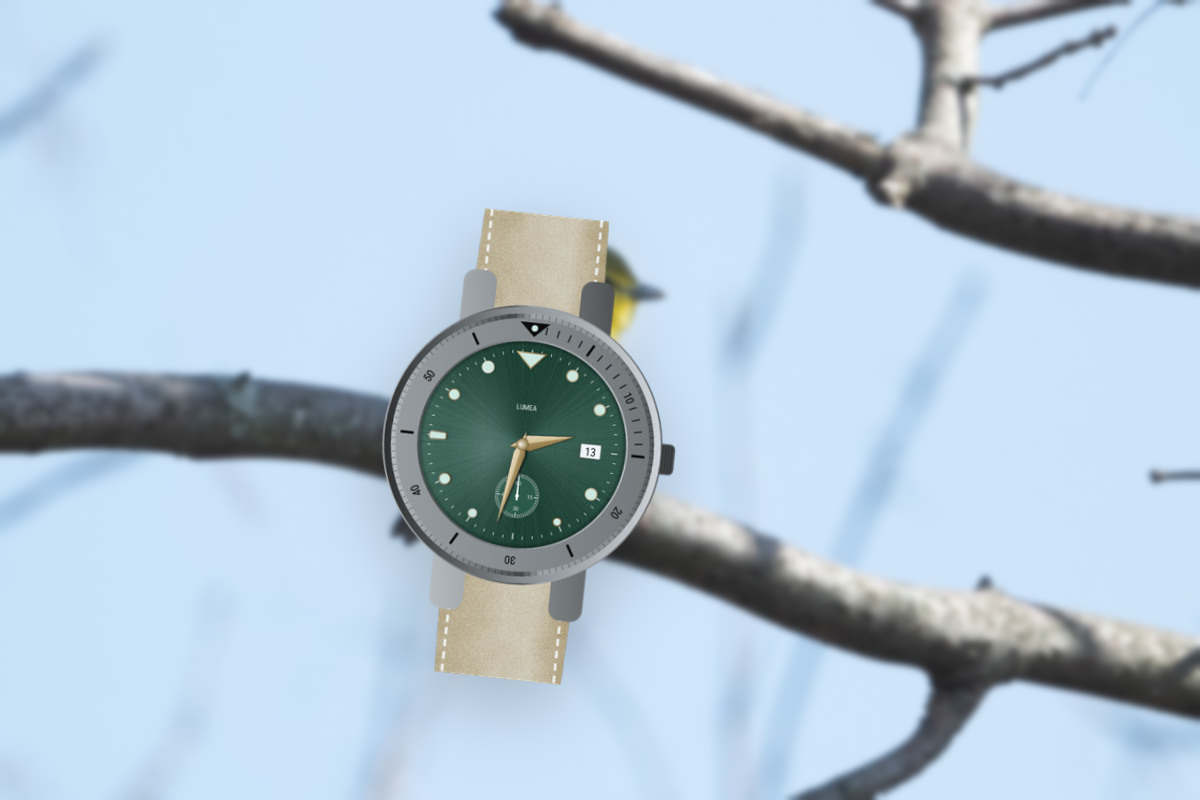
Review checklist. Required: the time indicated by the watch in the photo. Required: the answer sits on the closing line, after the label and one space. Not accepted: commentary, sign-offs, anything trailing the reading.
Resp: 2:32
